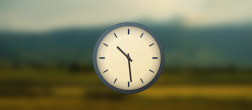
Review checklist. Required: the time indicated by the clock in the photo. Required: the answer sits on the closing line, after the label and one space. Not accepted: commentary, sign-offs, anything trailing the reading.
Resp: 10:29
